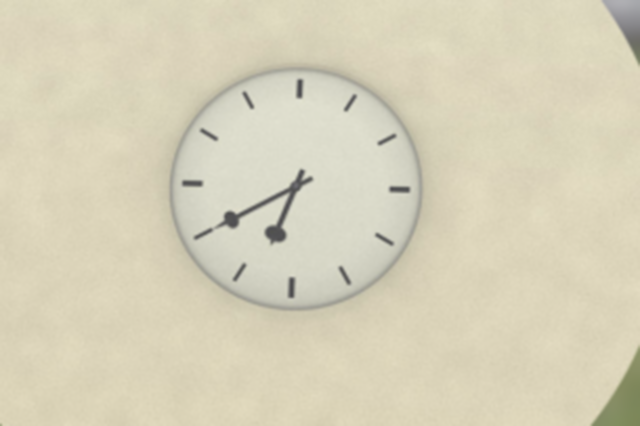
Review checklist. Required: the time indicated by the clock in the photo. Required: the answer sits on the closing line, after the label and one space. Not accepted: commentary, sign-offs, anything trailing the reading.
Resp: 6:40
